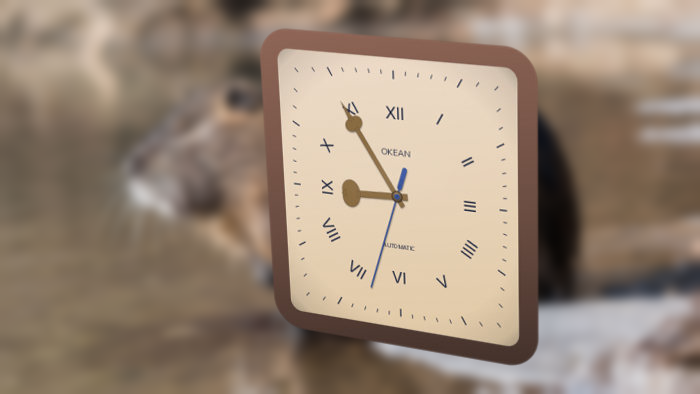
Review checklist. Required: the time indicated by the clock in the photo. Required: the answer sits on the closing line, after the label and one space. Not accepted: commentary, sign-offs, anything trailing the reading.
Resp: 8:54:33
